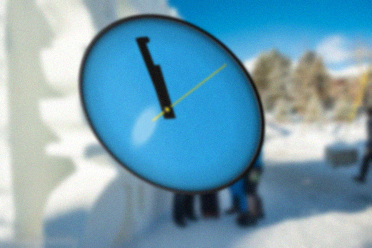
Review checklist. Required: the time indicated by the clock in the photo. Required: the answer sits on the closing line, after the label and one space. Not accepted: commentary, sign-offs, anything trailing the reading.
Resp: 11:59:10
